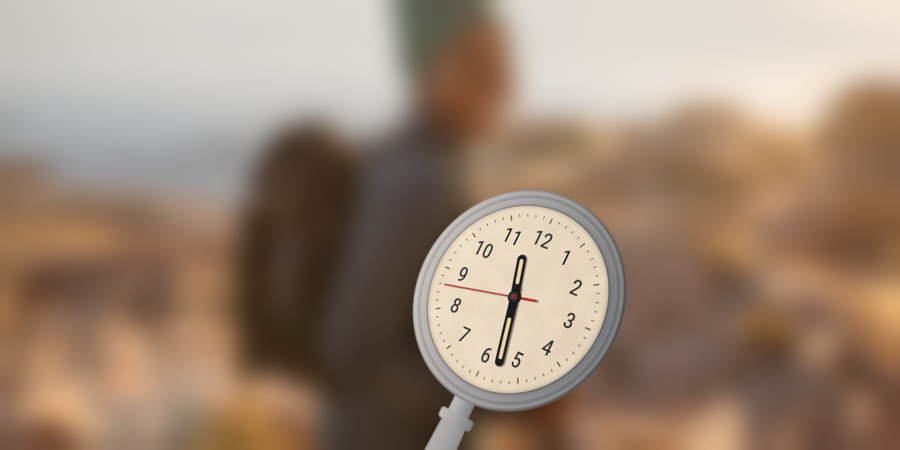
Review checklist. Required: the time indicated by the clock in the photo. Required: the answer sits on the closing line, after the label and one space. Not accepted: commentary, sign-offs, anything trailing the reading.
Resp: 11:27:43
